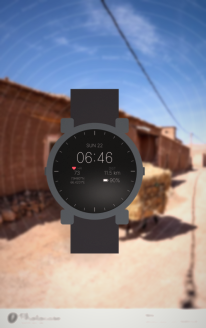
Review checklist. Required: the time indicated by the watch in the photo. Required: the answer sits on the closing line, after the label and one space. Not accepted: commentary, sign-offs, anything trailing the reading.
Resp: 6:46
